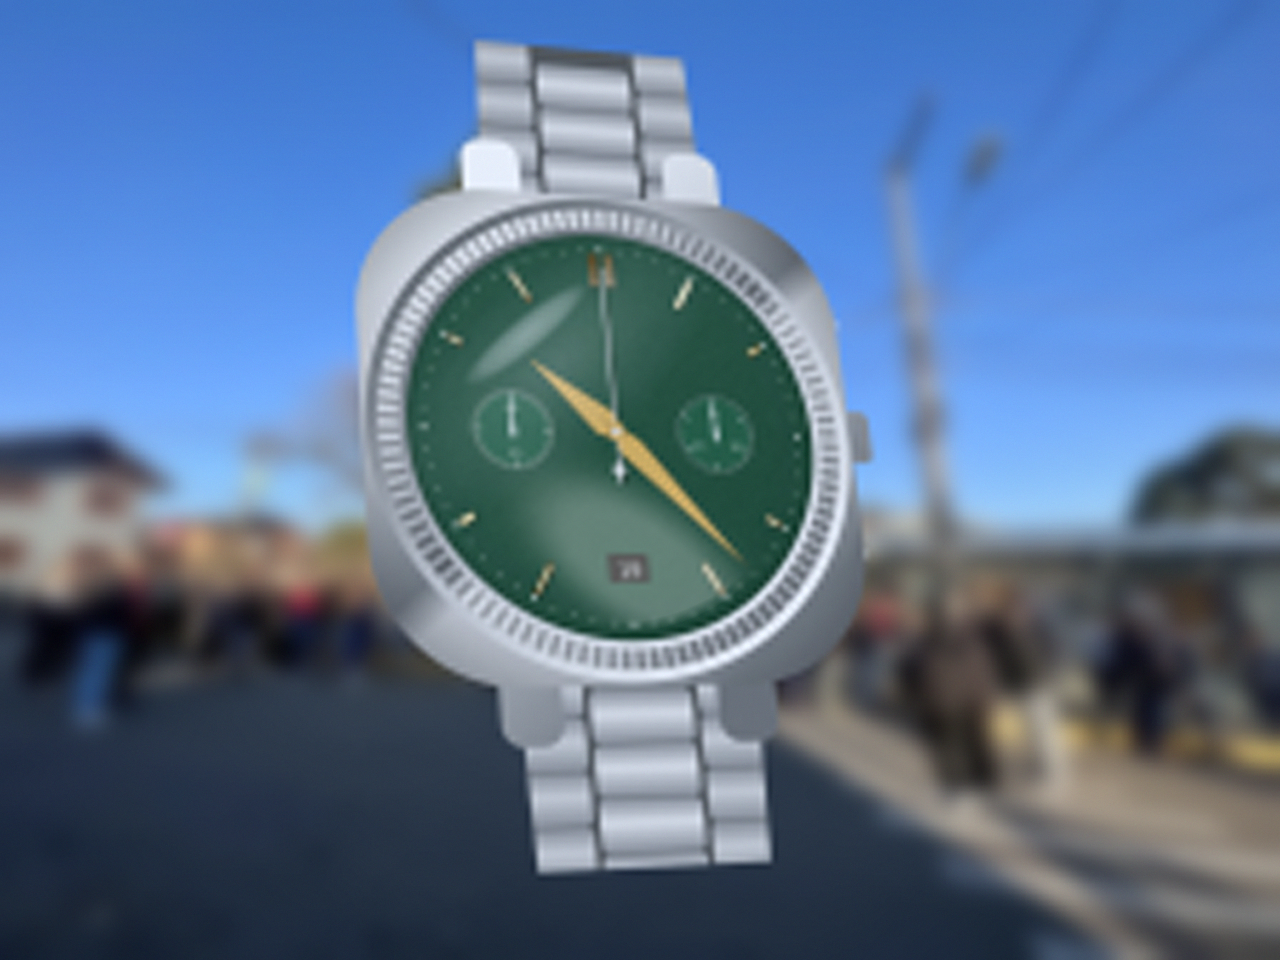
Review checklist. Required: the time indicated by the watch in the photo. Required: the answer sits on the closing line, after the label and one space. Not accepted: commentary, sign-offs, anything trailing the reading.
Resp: 10:23
